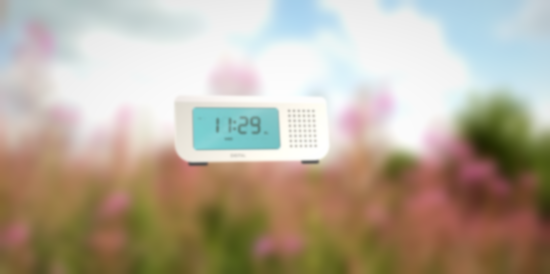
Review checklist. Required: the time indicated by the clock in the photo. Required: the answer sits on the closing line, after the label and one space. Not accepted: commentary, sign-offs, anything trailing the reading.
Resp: 11:29
